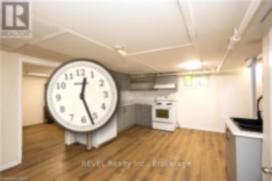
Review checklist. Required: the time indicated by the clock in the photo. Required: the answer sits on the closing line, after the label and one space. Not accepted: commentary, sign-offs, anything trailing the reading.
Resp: 12:27
